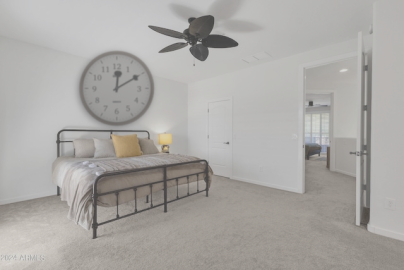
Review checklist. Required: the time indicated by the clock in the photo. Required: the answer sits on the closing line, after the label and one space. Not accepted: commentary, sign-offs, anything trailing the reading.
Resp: 12:10
